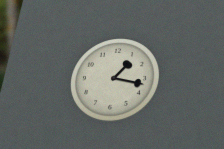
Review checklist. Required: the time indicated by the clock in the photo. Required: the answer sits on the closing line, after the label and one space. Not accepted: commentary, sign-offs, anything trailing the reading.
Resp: 1:17
